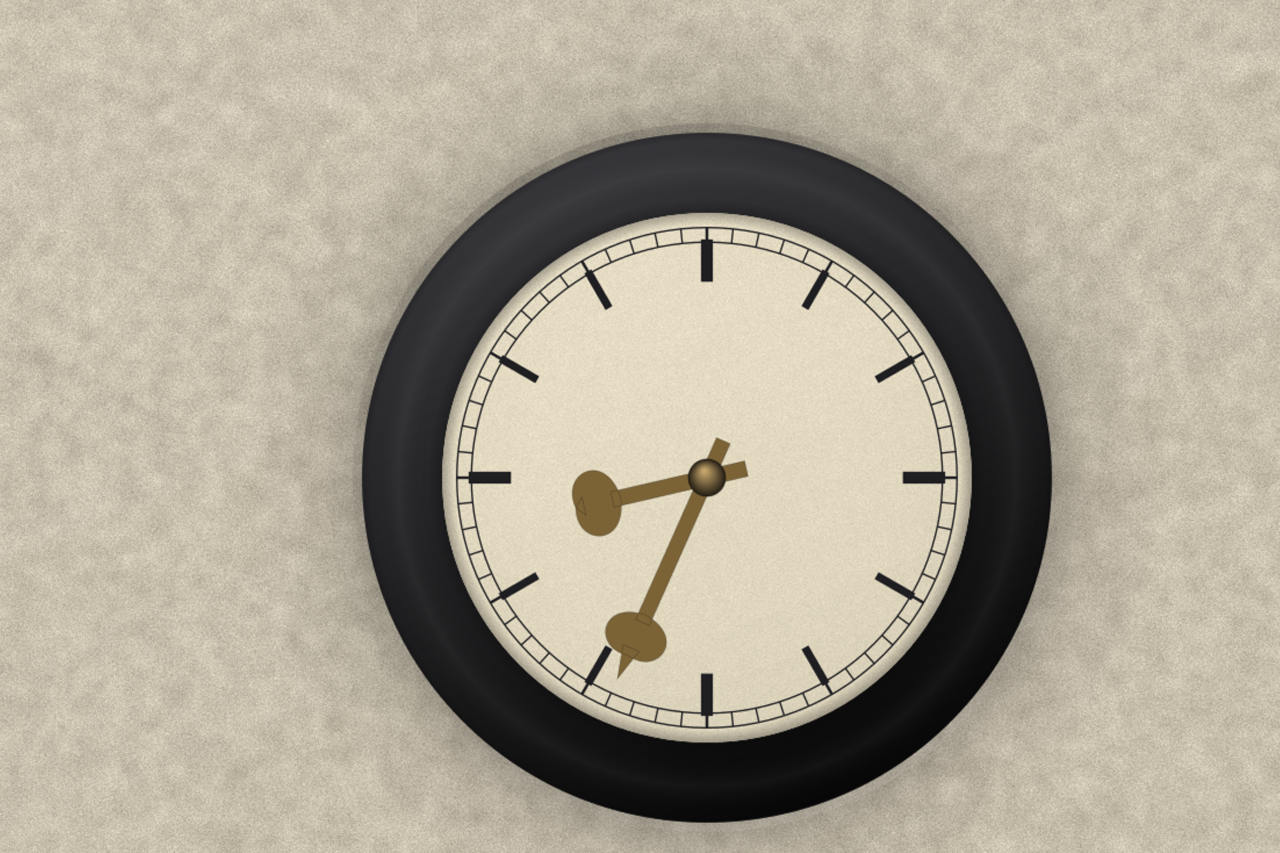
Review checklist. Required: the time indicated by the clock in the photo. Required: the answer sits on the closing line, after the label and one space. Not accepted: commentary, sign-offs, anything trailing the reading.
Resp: 8:34
